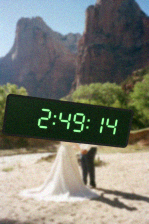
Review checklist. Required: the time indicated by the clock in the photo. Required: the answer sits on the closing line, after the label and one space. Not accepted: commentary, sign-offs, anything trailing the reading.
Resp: 2:49:14
